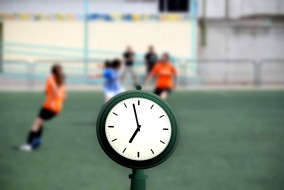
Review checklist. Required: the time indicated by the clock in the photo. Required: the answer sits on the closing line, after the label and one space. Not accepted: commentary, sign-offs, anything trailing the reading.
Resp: 6:58
